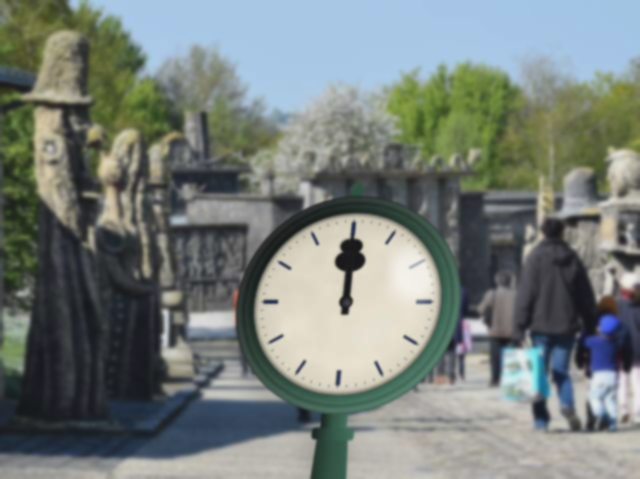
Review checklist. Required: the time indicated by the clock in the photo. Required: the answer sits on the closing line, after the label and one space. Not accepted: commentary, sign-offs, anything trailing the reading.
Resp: 12:00
